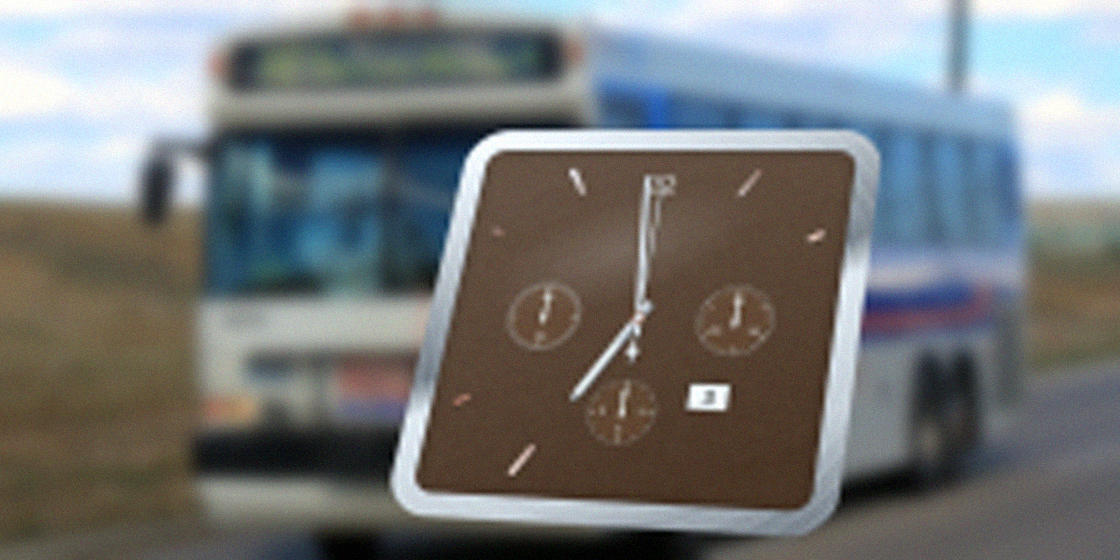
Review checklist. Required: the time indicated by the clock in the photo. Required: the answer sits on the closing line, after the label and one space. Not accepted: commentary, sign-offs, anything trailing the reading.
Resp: 6:59
